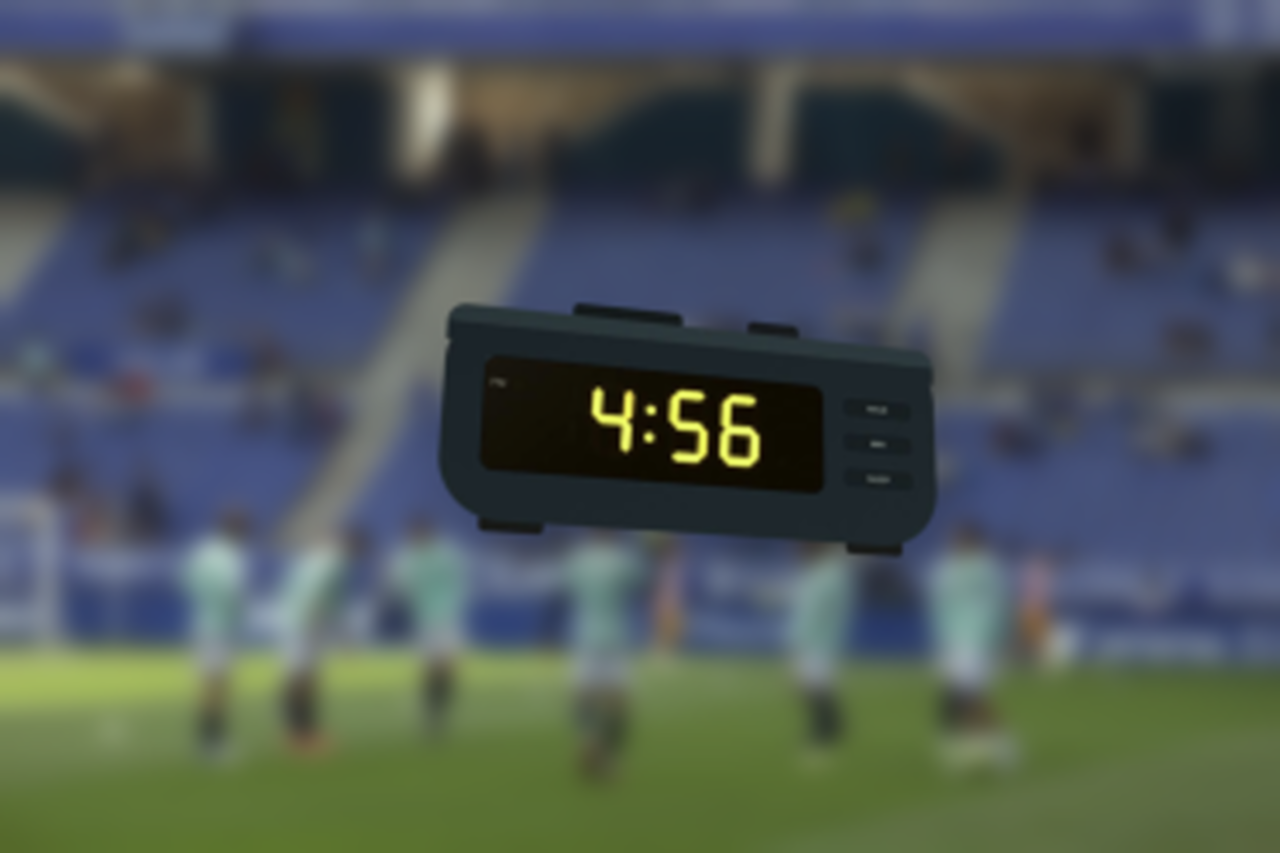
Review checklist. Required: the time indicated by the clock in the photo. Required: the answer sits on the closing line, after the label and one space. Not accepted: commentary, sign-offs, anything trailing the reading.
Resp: 4:56
